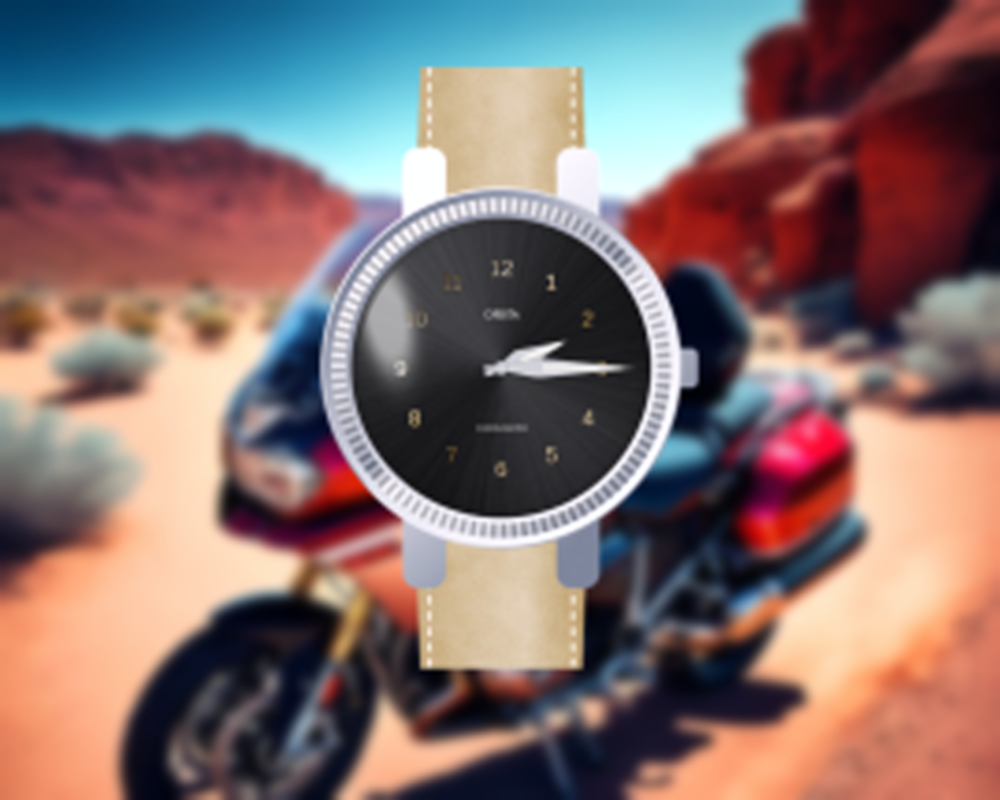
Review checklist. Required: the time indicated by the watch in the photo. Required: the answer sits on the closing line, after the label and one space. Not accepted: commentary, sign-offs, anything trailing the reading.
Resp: 2:15
